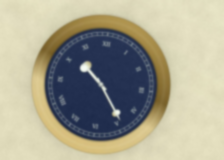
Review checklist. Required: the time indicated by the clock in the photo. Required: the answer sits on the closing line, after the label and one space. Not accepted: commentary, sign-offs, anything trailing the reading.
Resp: 10:24
